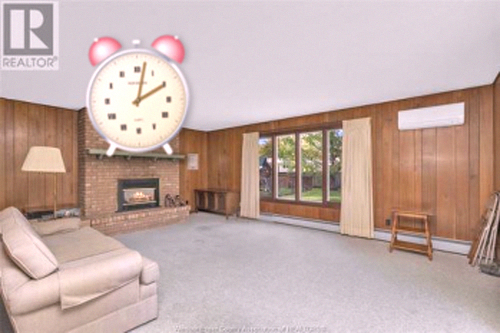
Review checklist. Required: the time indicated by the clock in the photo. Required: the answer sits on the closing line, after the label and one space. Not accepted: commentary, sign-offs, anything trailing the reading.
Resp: 2:02
